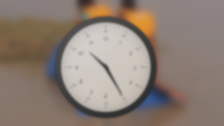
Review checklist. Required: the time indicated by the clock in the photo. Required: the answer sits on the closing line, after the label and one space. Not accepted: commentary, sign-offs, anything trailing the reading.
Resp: 10:25
